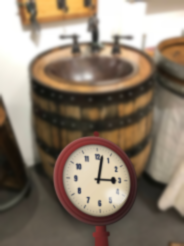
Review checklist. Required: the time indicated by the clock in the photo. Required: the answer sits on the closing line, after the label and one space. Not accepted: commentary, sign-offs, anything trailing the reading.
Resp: 3:02
